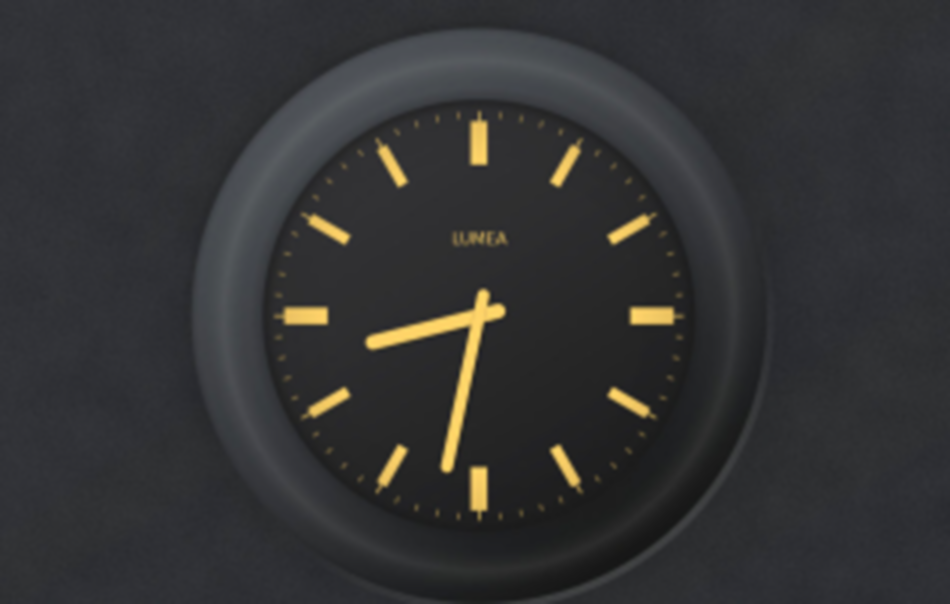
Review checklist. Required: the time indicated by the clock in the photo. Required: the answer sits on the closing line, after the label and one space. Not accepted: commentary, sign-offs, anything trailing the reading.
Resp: 8:32
